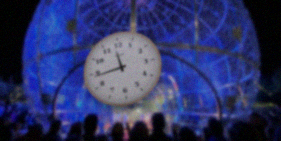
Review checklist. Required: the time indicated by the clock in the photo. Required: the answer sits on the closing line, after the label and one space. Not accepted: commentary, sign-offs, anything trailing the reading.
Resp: 11:44
